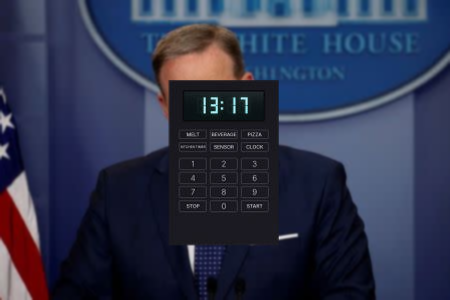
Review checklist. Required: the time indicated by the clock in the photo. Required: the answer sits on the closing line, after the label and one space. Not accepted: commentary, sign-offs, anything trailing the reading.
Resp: 13:17
